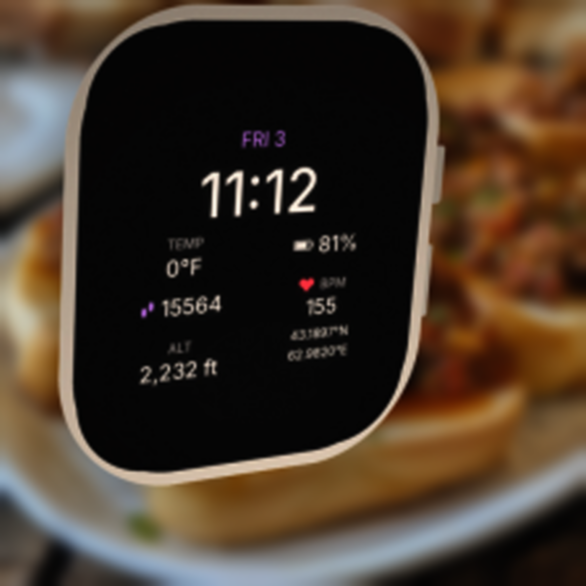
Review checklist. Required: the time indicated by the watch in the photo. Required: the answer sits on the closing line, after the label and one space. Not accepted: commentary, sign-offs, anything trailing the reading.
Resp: 11:12
